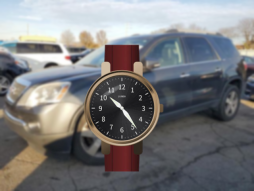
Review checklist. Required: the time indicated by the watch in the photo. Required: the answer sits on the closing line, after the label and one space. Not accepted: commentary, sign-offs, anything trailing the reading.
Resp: 10:24
